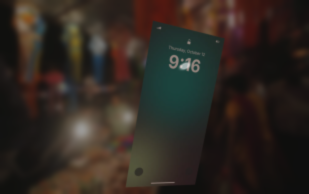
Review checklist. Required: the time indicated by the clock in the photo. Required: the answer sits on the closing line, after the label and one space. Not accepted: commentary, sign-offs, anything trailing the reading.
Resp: 9:16
